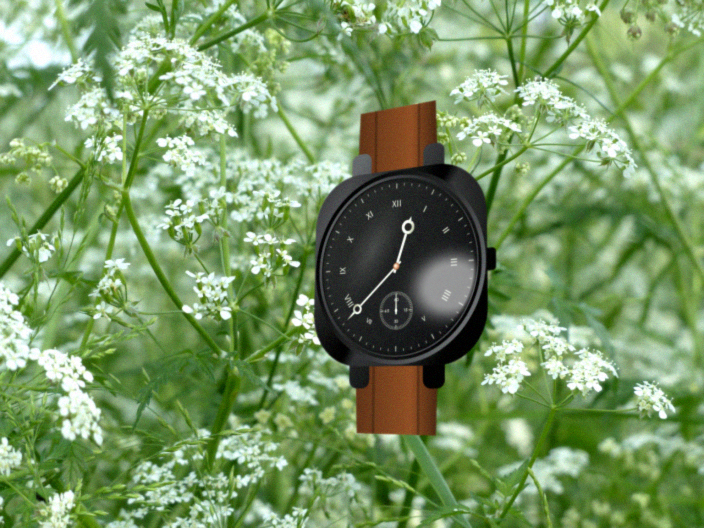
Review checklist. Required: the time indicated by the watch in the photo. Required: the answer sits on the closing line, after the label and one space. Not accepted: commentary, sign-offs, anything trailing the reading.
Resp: 12:38
